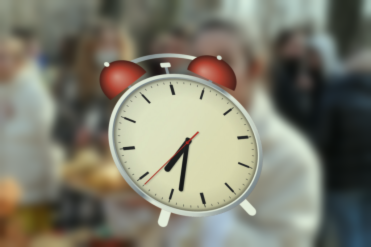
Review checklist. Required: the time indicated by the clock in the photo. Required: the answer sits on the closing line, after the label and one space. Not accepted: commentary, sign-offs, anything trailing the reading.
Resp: 7:33:39
